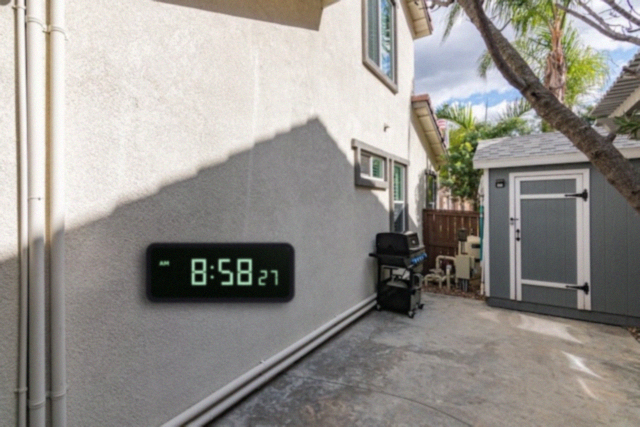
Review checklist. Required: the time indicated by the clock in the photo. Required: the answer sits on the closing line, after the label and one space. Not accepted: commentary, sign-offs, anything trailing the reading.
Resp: 8:58:27
